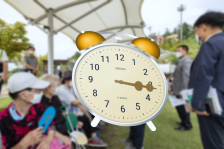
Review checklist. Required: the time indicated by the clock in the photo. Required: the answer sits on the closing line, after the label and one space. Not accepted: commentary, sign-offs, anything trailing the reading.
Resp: 3:16
